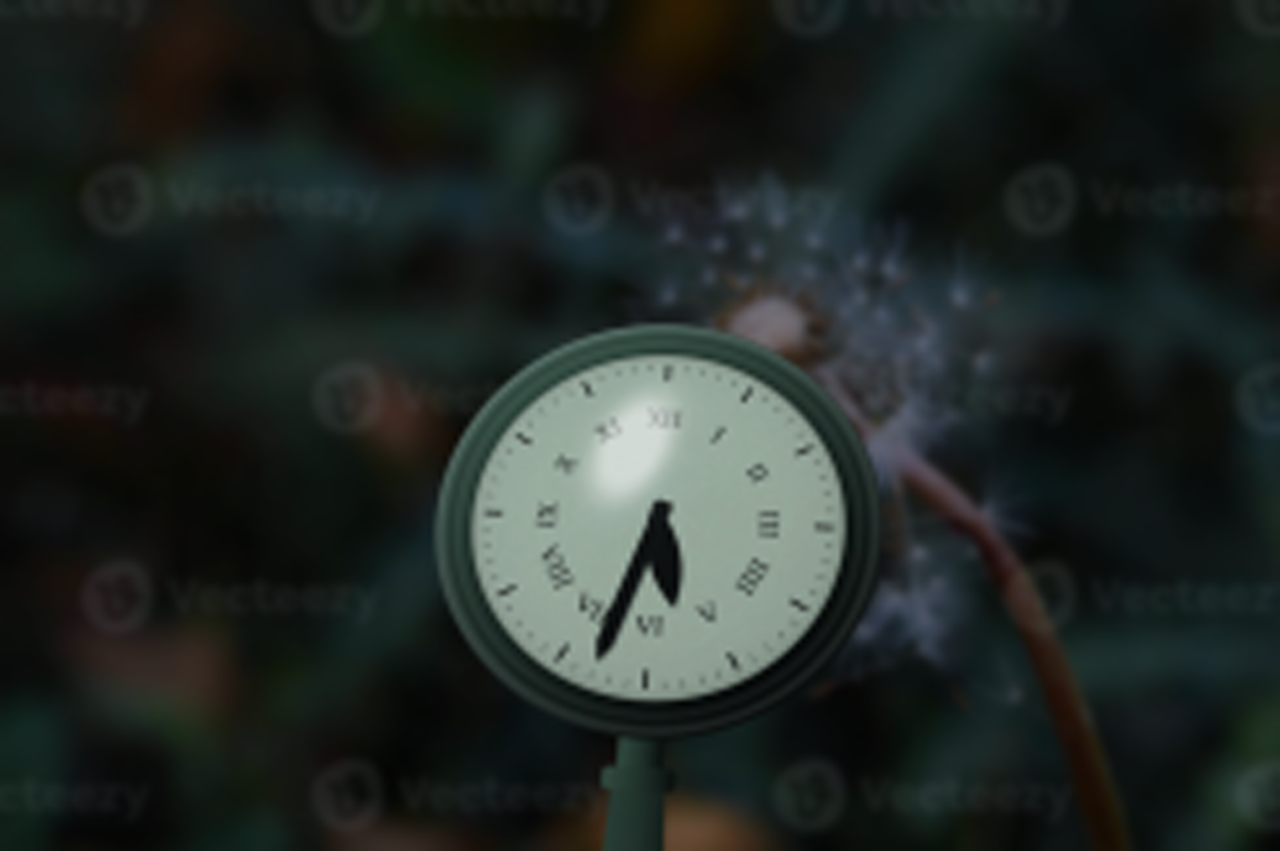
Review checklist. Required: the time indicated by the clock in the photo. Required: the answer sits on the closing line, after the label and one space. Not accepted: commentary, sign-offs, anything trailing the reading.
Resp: 5:33
